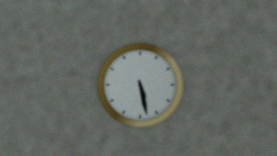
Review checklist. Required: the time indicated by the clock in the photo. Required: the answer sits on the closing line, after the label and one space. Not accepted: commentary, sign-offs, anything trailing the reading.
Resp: 5:28
